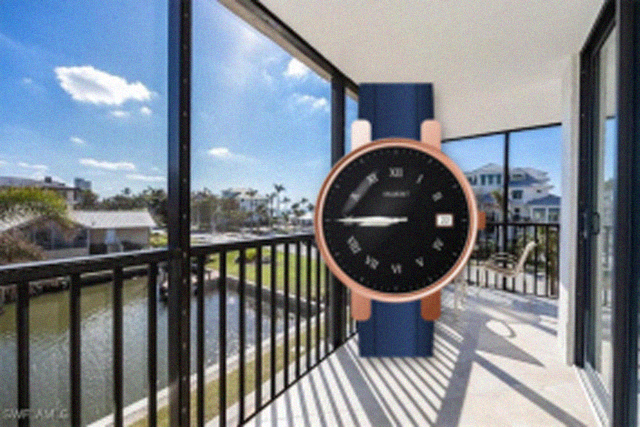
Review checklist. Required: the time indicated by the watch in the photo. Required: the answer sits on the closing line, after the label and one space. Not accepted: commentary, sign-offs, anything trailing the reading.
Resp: 8:45
